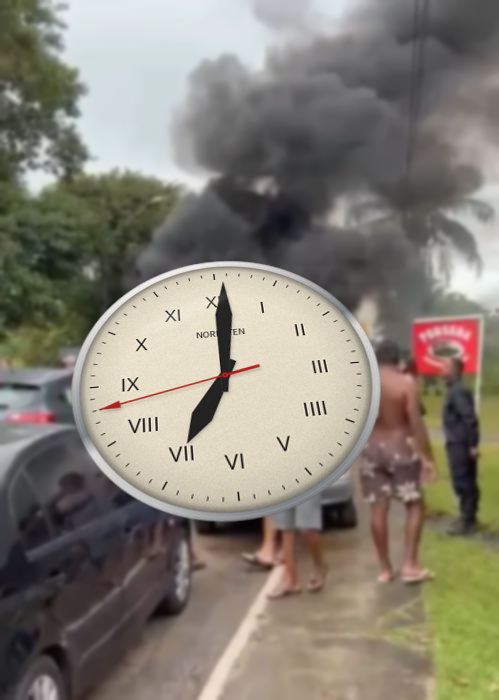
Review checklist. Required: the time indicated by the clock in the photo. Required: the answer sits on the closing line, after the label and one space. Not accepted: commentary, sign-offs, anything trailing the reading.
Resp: 7:00:43
